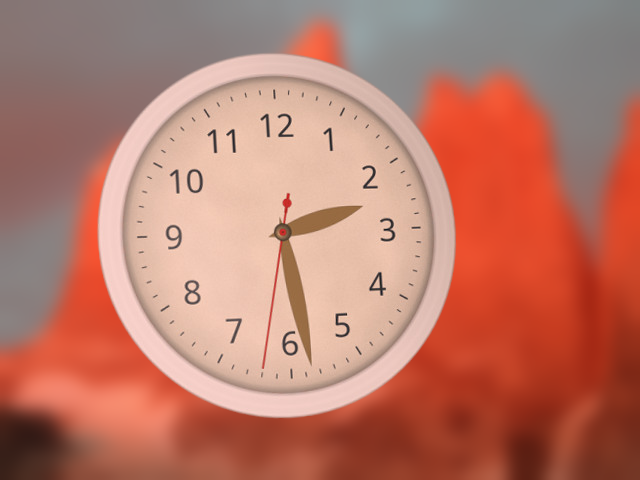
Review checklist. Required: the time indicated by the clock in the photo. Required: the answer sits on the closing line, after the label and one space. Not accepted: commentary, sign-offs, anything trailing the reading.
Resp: 2:28:32
